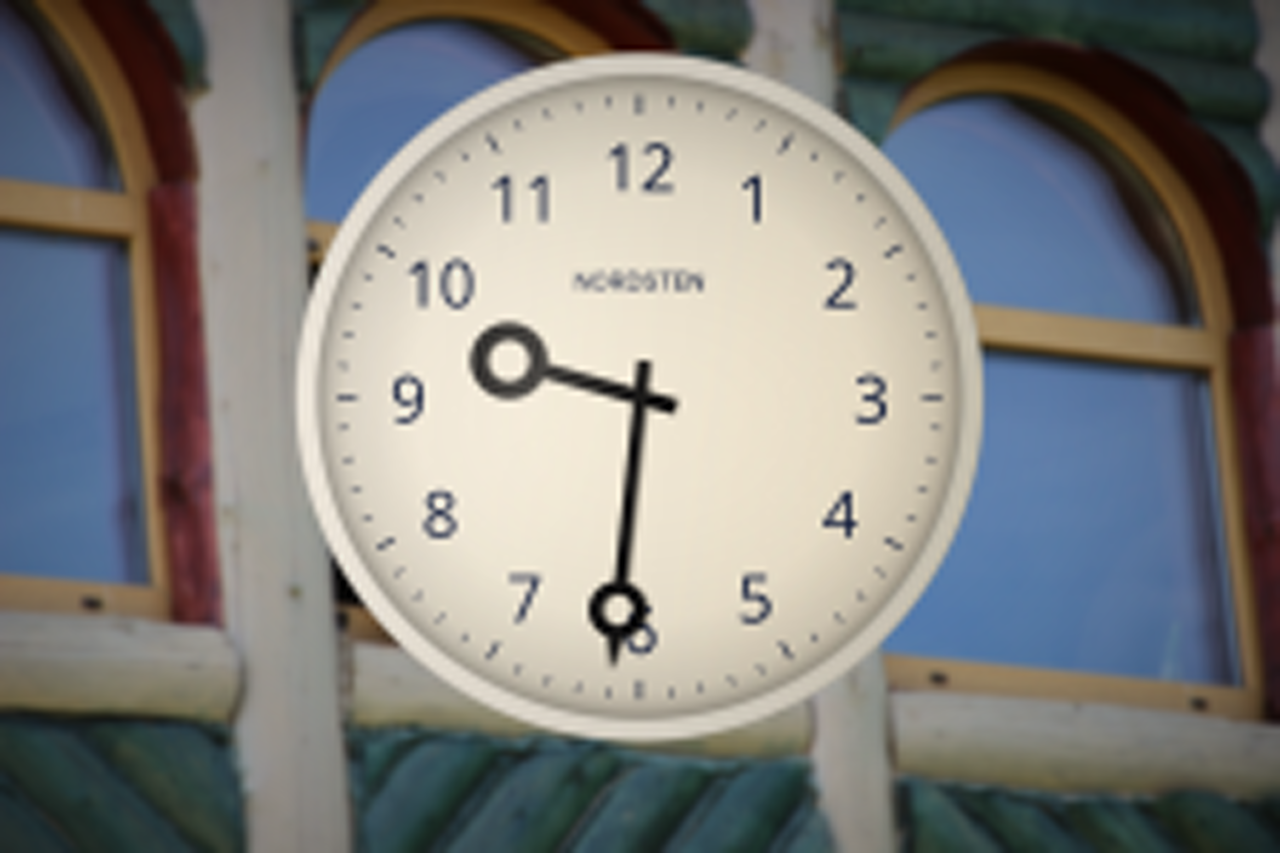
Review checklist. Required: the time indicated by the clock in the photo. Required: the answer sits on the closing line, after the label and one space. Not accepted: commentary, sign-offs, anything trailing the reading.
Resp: 9:31
